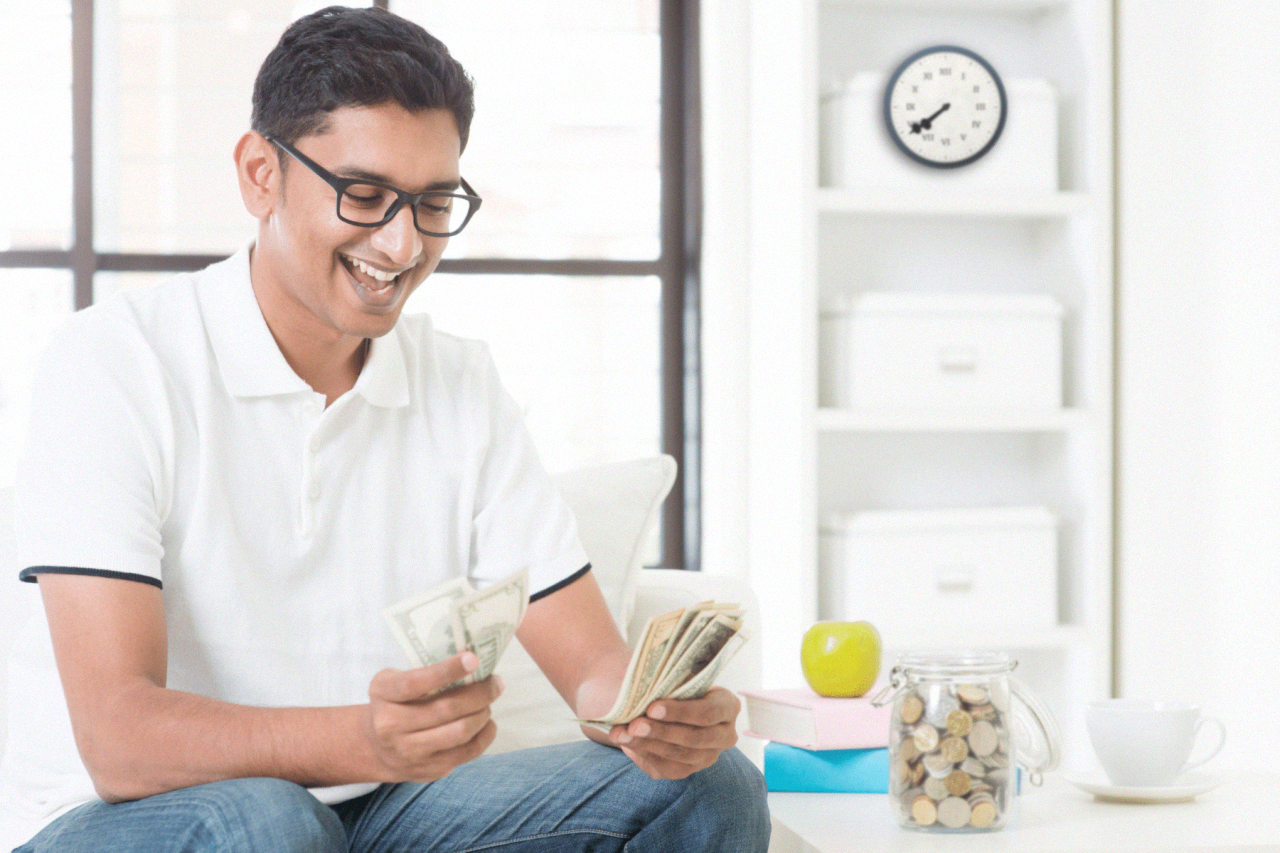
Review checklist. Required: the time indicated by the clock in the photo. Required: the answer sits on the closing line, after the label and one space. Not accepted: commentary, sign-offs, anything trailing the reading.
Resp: 7:39
